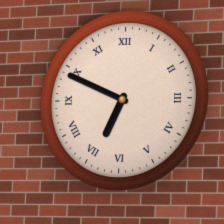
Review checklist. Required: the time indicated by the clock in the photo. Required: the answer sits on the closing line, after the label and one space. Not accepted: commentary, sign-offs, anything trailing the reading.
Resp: 6:49
